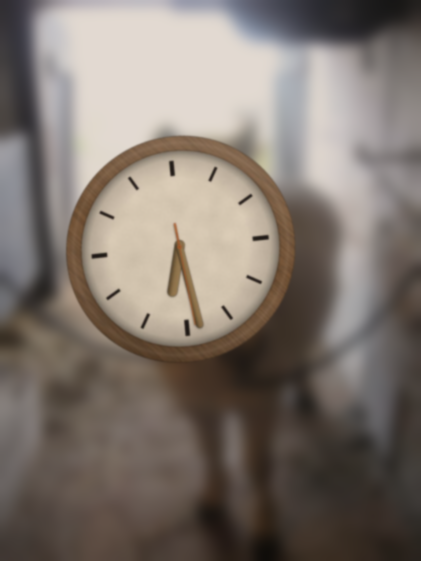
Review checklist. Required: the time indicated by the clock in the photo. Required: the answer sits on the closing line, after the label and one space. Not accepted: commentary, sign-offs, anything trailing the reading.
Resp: 6:28:29
